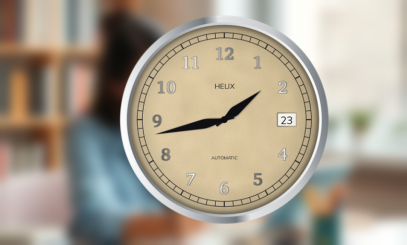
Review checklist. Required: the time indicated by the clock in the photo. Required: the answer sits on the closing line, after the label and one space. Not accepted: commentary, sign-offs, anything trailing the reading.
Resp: 1:43
